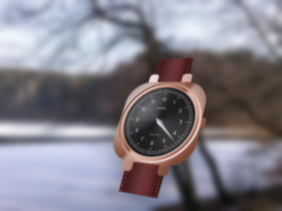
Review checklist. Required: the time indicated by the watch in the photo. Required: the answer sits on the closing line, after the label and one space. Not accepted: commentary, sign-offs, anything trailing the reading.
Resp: 4:22
